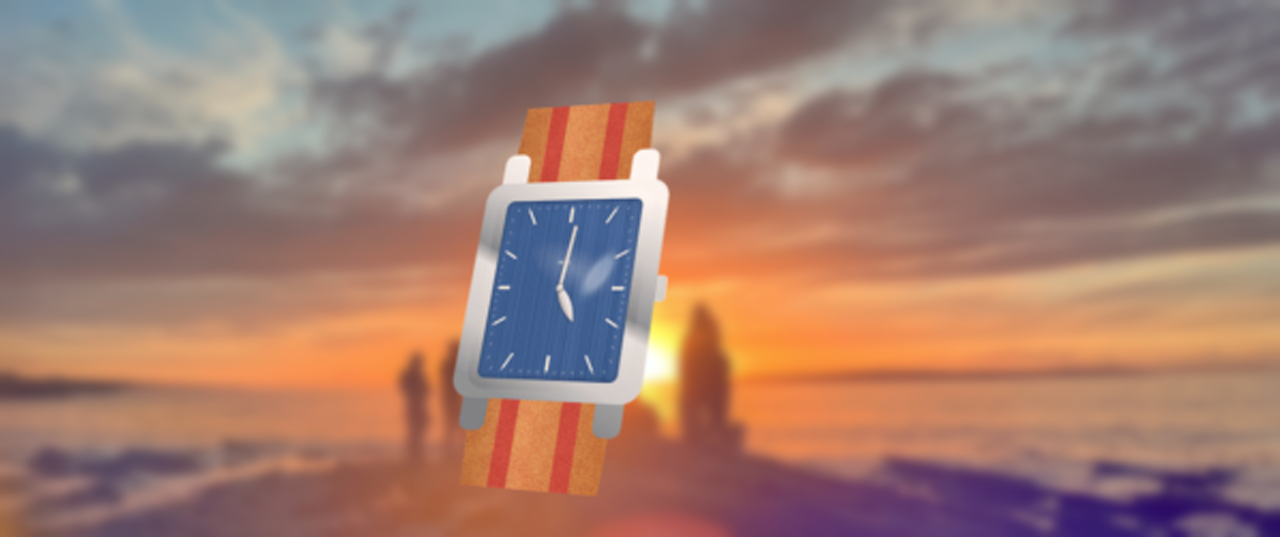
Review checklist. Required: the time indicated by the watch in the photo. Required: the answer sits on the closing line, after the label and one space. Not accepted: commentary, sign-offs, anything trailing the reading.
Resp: 5:01
